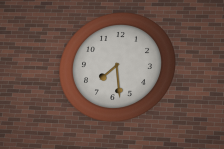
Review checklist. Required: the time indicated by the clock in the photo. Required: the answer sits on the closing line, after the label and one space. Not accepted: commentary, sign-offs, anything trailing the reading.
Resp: 7:28
